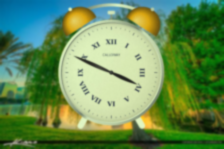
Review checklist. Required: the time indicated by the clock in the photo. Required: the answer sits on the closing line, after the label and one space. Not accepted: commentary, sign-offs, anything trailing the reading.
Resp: 3:49
